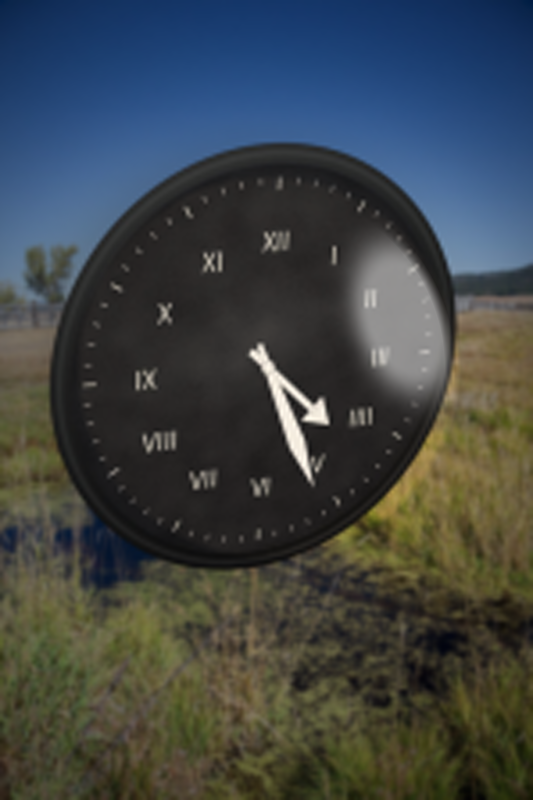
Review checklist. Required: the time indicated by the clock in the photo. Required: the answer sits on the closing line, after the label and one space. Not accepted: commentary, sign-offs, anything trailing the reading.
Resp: 4:26
